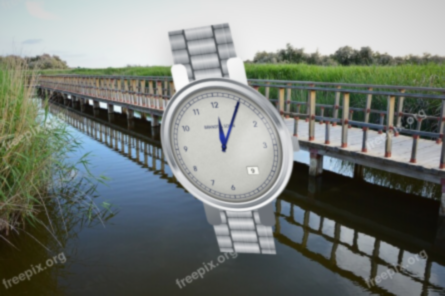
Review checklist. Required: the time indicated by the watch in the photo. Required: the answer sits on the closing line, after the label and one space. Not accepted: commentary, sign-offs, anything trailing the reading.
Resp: 12:05
